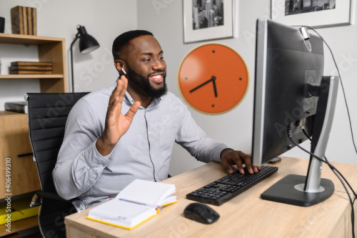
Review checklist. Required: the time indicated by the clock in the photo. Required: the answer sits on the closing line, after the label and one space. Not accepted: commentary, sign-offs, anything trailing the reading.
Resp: 5:40
